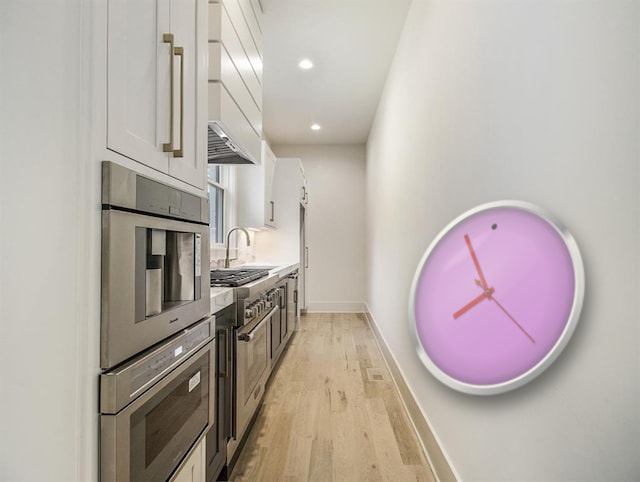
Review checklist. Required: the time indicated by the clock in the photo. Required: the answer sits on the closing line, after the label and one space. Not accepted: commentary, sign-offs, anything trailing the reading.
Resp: 7:55:22
